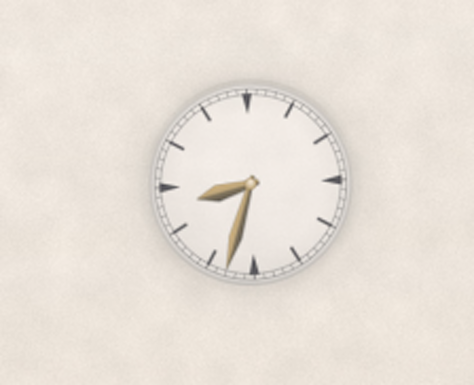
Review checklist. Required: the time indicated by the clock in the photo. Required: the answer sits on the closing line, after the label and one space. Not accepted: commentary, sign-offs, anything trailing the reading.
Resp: 8:33
